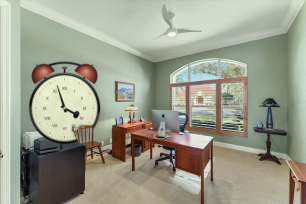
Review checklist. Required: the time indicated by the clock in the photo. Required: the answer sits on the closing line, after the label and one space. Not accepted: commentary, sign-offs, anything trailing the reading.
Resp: 3:57
